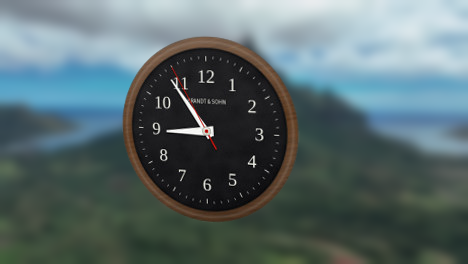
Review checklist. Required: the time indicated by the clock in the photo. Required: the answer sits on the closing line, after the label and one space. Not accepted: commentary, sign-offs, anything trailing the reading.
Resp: 8:53:55
